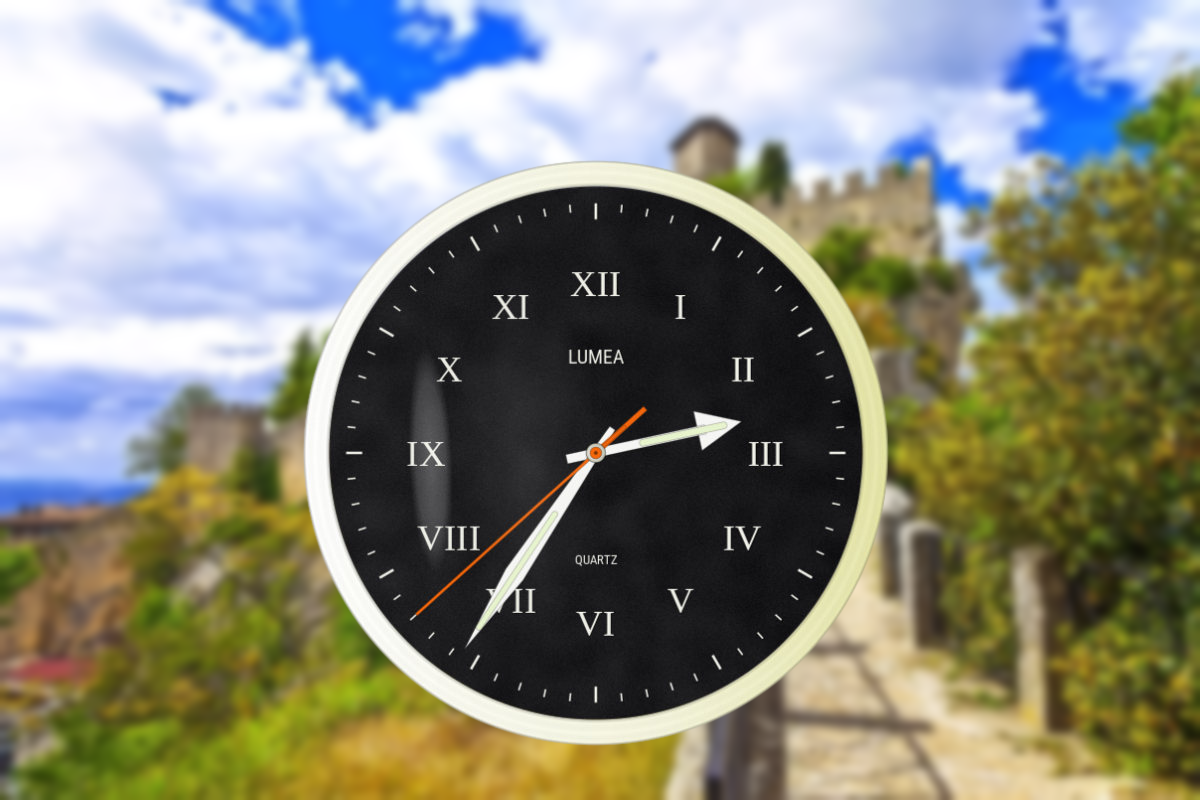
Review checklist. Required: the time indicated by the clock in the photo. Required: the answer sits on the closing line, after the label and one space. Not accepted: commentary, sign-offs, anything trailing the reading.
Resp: 2:35:38
